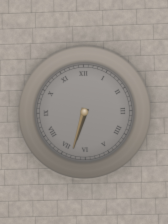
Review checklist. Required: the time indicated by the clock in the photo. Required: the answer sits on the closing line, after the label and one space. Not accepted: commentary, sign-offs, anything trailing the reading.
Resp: 6:33
